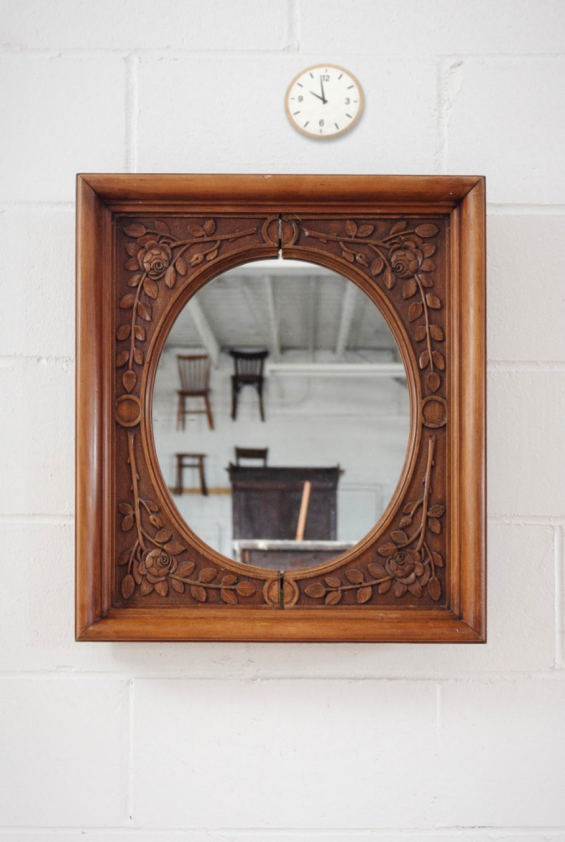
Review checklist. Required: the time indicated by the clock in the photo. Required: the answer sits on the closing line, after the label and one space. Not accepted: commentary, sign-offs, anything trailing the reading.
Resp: 9:58
